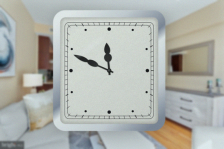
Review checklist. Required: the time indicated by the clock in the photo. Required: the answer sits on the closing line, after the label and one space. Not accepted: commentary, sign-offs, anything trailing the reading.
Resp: 11:49
